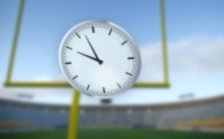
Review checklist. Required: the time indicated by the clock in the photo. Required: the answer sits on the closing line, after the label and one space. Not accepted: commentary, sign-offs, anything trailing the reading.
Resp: 9:57
